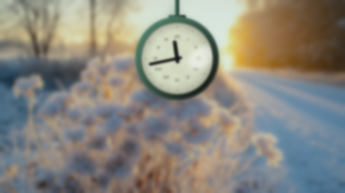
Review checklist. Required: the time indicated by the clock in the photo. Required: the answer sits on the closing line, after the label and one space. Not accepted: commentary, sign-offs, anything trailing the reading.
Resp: 11:43
